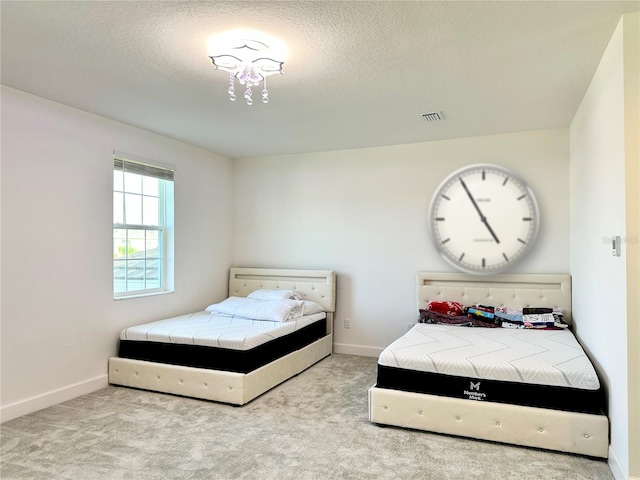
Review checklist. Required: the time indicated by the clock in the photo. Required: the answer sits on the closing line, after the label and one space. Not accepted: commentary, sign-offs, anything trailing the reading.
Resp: 4:55
